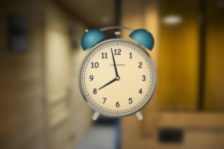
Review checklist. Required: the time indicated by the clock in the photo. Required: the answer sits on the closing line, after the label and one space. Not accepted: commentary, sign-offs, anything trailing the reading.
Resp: 7:58
